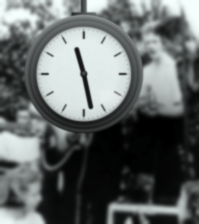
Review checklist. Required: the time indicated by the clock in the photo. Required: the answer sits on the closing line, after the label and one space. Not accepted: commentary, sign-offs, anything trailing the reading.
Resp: 11:28
